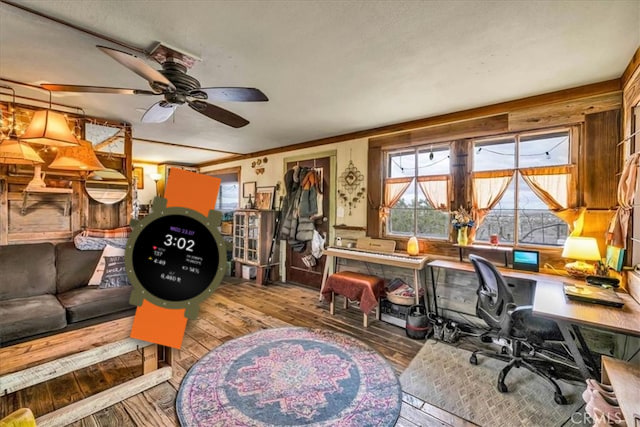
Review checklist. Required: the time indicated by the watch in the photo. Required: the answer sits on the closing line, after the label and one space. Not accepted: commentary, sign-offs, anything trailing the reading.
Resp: 3:02
